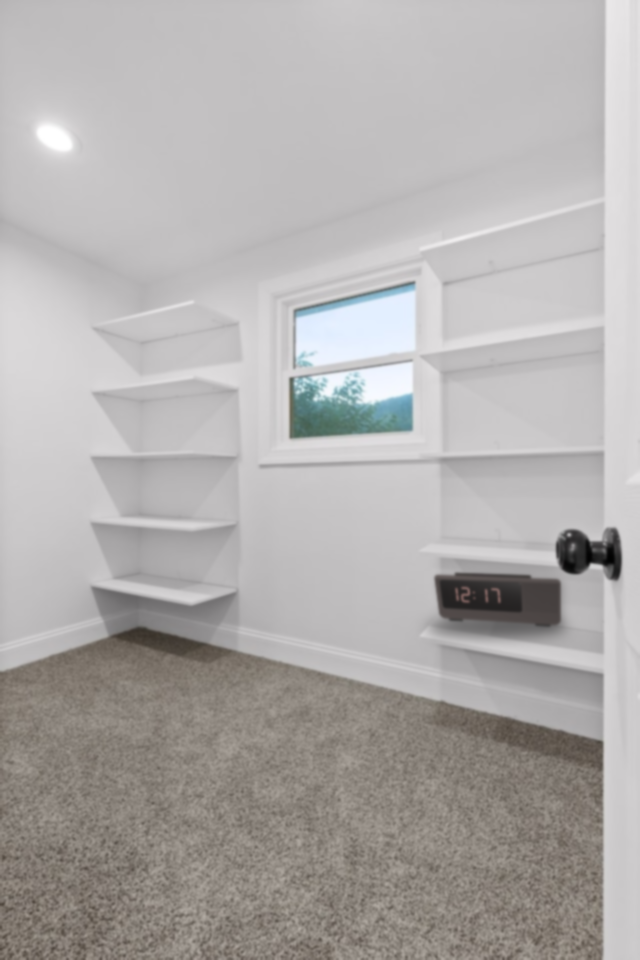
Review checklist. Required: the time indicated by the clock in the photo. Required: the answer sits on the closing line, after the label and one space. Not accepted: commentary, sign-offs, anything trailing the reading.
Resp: 12:17
